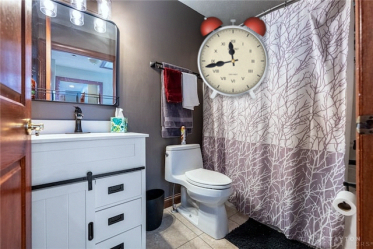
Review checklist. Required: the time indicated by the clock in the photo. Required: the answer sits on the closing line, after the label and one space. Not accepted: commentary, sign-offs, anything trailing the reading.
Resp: 11:43
